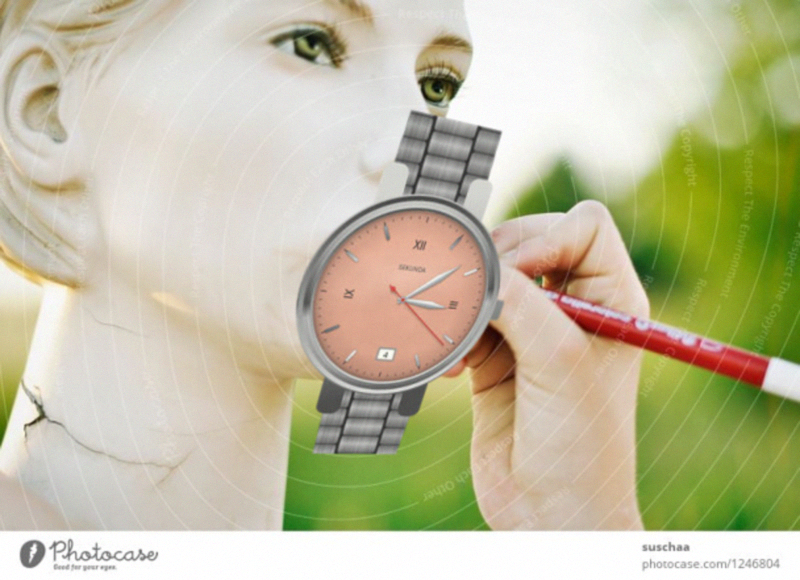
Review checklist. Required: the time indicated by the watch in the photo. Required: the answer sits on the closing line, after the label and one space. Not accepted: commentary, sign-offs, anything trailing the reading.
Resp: 3:08:21
